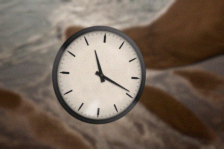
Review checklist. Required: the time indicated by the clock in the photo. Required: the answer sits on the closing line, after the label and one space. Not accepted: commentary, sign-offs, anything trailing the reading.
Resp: 11:19
